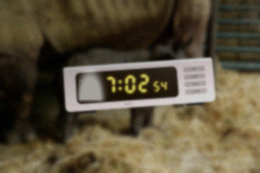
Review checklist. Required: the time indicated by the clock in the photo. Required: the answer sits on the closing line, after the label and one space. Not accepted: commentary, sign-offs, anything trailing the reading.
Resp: 7:02
